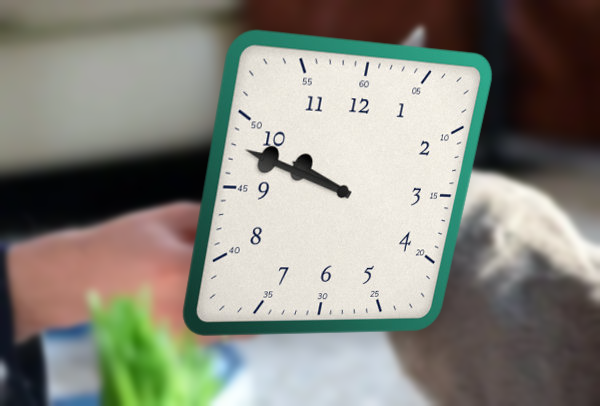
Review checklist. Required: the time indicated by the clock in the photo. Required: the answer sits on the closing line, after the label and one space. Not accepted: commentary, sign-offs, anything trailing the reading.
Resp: 9:48
